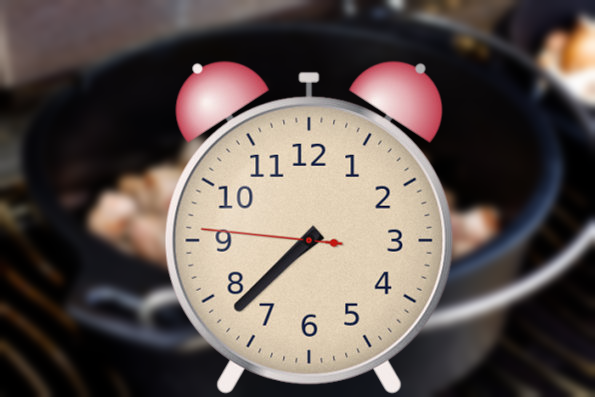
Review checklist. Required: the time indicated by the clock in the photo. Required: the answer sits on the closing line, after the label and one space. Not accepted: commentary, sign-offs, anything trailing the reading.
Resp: 7:37:46
